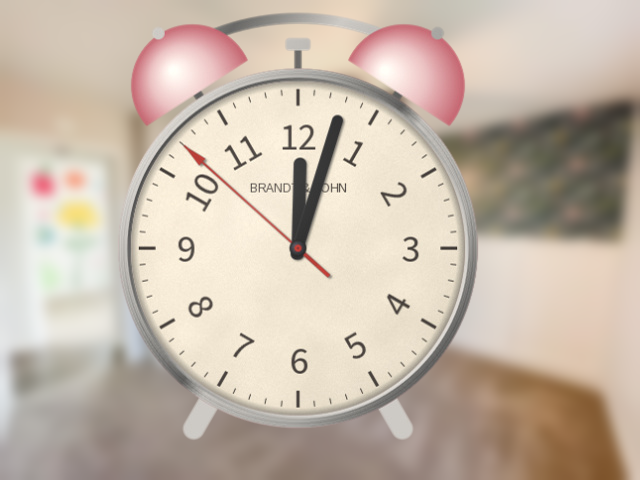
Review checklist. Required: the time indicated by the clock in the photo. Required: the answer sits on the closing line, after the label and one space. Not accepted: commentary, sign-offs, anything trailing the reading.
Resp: 12:02:52
